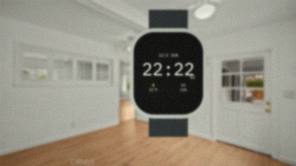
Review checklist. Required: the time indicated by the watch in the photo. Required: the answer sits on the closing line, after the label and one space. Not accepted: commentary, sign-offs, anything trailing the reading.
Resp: 22:22
